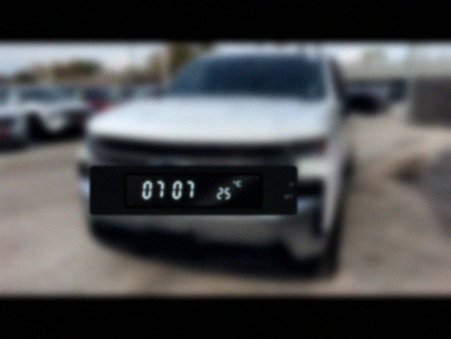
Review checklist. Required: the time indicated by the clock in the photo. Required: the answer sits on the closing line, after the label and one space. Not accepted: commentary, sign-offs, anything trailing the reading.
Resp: 7:07
